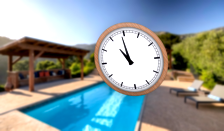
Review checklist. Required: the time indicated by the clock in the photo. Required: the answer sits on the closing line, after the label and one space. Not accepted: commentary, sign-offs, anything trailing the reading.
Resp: 10:59
